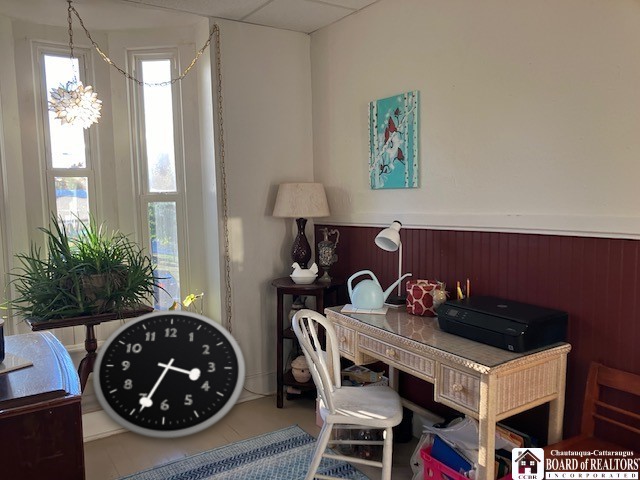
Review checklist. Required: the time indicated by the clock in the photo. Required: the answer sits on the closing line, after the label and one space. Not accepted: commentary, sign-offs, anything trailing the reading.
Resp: 3:34
